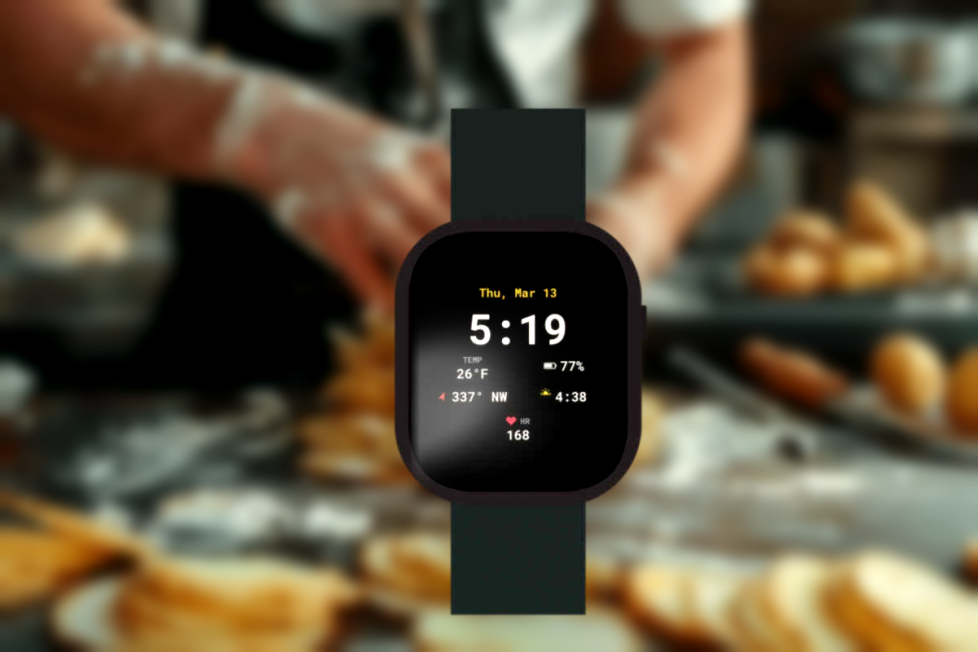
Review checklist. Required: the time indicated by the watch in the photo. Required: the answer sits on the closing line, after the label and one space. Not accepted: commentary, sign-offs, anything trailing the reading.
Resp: 5:19
